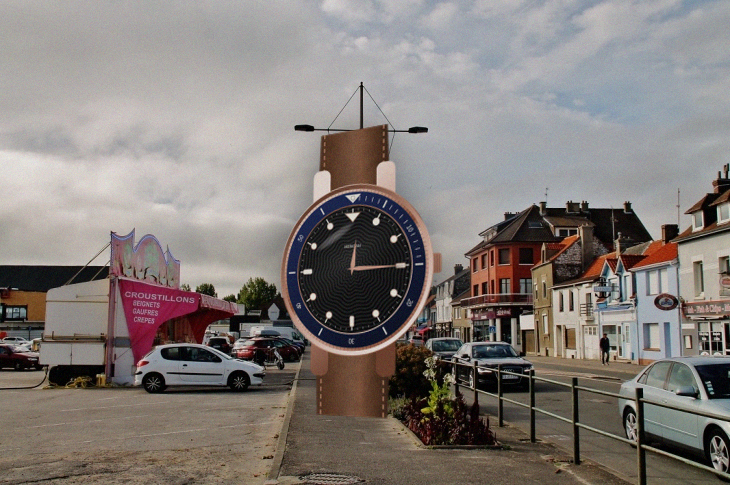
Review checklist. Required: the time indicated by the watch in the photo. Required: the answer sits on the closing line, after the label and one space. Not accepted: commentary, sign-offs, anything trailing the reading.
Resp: 12:15
